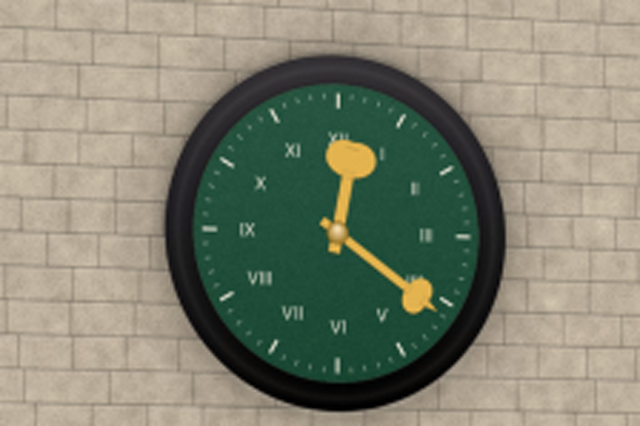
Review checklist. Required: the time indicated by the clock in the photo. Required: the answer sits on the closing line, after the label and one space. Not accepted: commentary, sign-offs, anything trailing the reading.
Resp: 12:21
